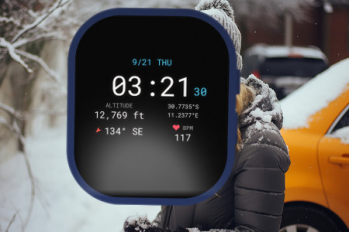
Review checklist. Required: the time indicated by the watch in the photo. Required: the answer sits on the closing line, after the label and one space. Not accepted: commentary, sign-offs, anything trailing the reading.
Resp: 3:21:30
